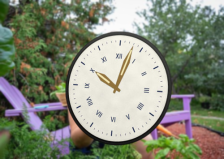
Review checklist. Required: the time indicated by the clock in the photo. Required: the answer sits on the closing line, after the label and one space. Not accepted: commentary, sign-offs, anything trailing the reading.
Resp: 10:03
